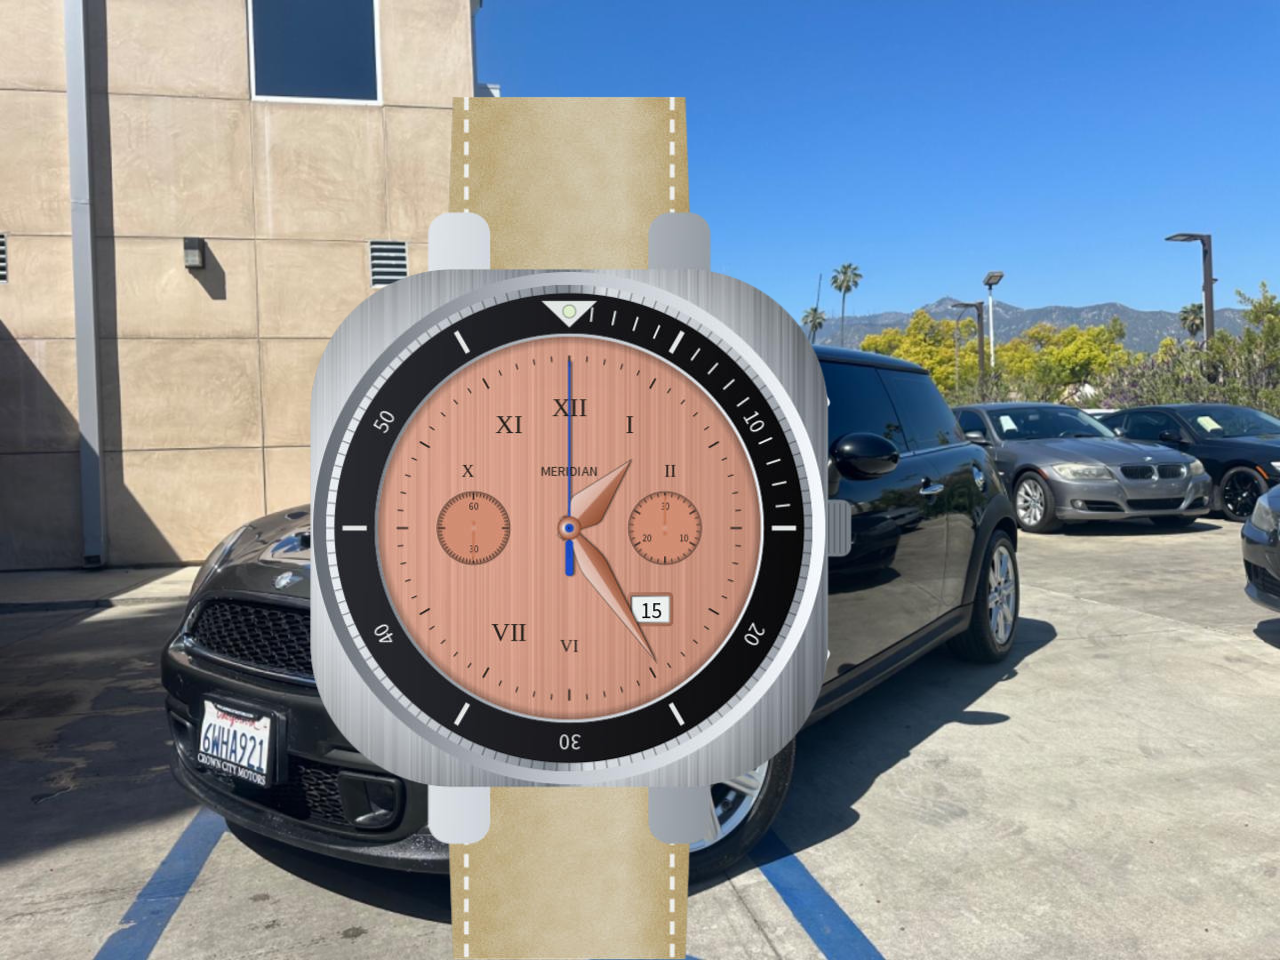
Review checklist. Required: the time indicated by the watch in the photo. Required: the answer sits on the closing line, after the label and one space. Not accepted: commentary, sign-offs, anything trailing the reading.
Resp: 1:24:30
